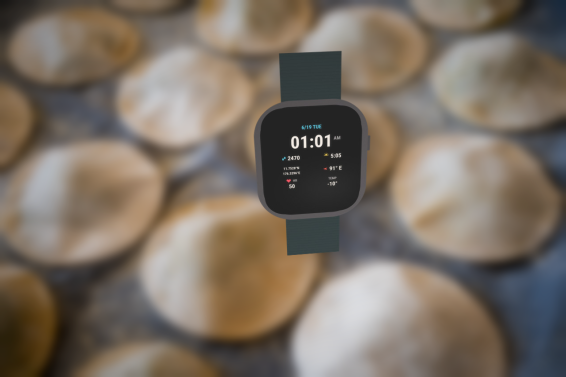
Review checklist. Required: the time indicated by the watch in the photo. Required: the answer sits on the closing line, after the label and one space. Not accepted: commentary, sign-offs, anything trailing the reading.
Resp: 1:01
